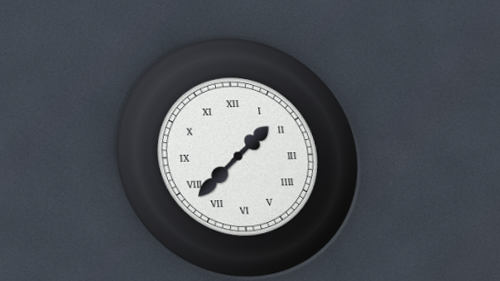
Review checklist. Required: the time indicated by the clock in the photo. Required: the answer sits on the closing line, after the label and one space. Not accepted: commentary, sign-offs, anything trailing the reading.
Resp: 1:38
